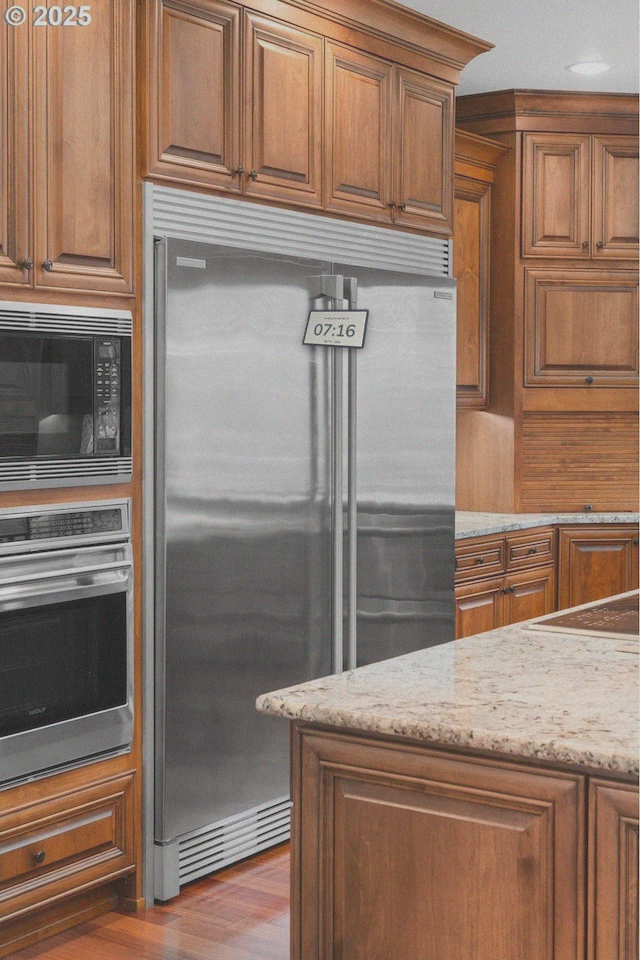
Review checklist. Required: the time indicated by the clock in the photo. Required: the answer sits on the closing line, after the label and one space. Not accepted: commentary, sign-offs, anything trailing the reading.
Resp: 7:16
